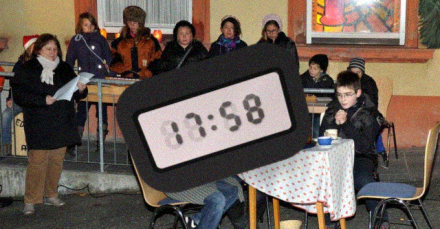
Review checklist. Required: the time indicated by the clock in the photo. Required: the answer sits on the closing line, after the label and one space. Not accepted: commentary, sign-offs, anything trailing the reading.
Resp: 17:58
